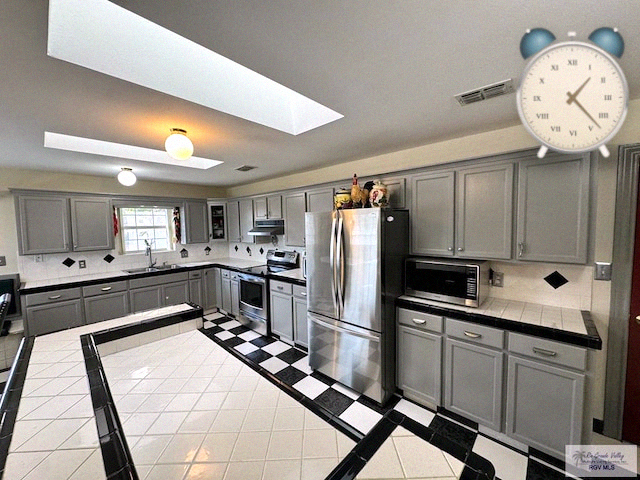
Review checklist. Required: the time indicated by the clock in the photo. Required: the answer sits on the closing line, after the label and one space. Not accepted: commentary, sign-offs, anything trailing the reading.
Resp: 1:23
